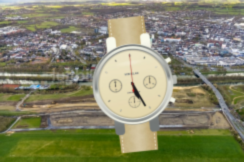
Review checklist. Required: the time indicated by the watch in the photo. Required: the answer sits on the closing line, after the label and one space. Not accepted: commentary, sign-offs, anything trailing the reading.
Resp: 5:26
